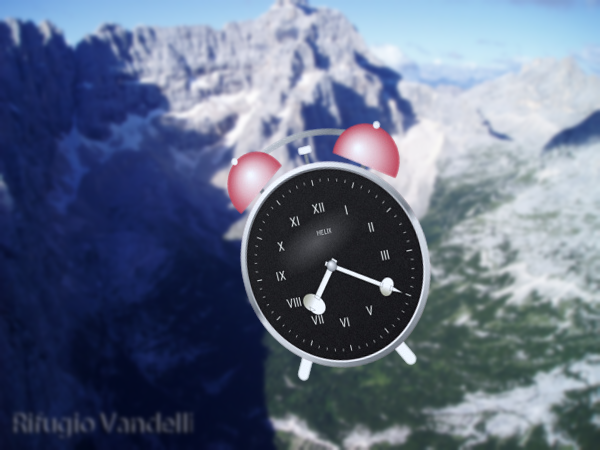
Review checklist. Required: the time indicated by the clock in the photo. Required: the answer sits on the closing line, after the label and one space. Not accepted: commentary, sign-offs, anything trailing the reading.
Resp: 7:20
